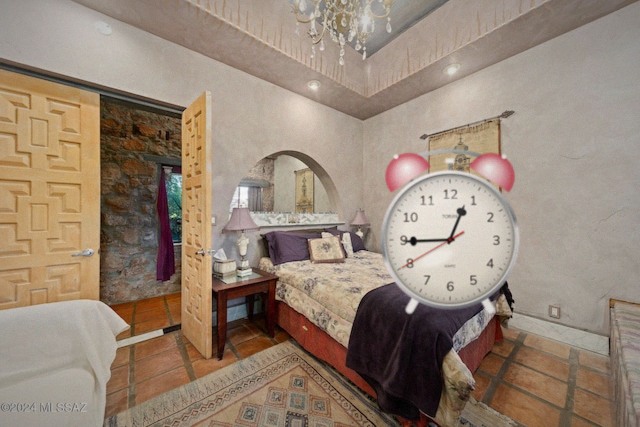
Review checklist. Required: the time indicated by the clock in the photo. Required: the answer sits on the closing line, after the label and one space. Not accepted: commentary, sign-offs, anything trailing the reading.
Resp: 12:44:40
